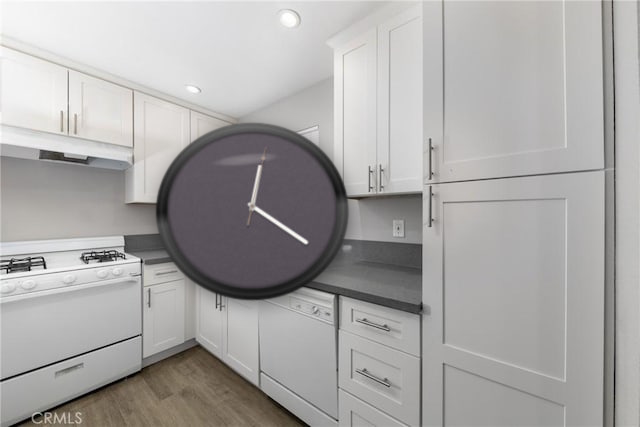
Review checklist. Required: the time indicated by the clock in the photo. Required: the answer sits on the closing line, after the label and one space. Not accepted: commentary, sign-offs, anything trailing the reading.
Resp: 12:21:02
